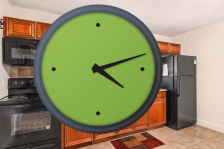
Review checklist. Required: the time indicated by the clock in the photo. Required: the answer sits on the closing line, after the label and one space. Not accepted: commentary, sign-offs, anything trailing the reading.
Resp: 4:12
